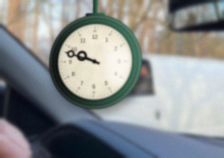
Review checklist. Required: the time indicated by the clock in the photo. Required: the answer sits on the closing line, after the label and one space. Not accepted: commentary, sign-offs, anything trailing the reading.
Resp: 9:48
